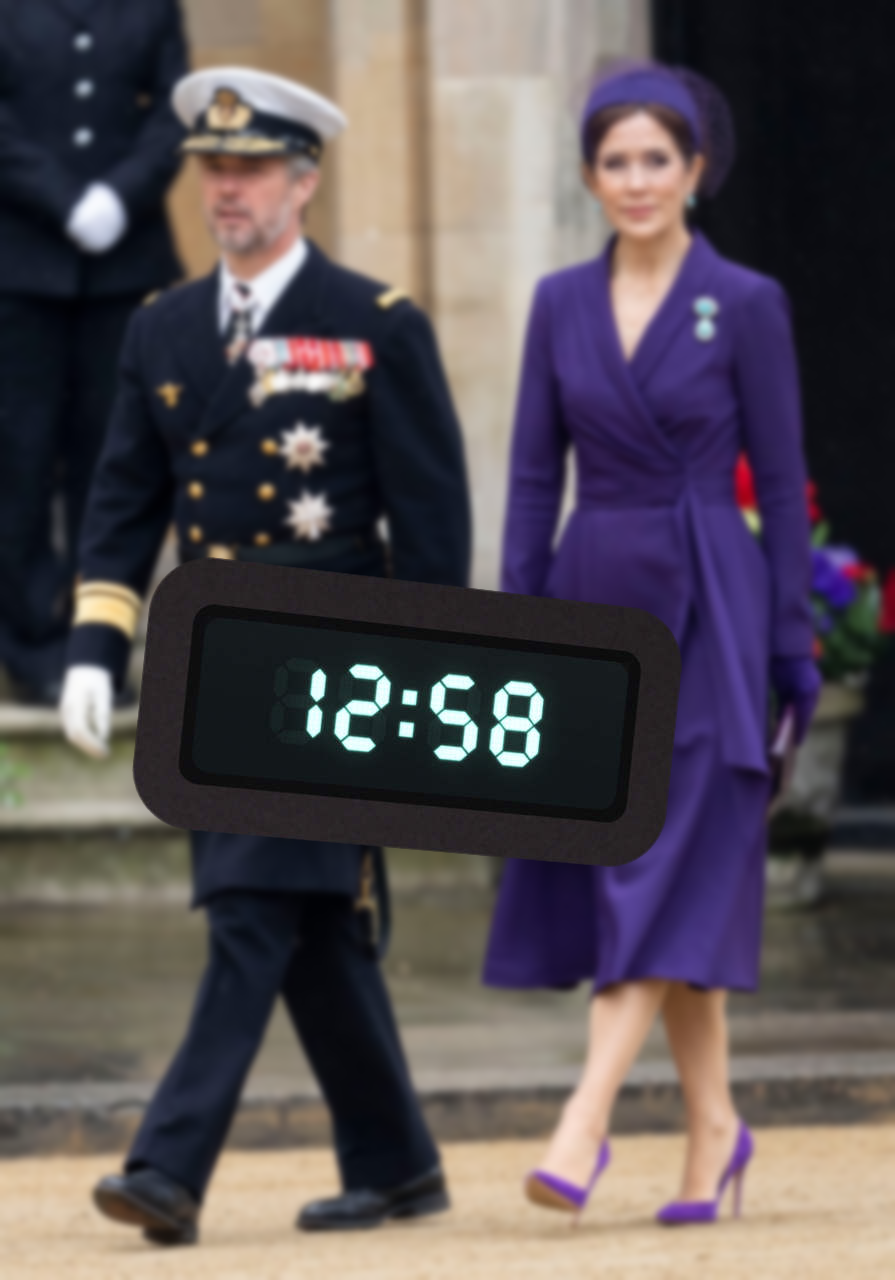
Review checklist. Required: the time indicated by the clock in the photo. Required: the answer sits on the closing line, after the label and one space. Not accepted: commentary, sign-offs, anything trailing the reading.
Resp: 12:58
